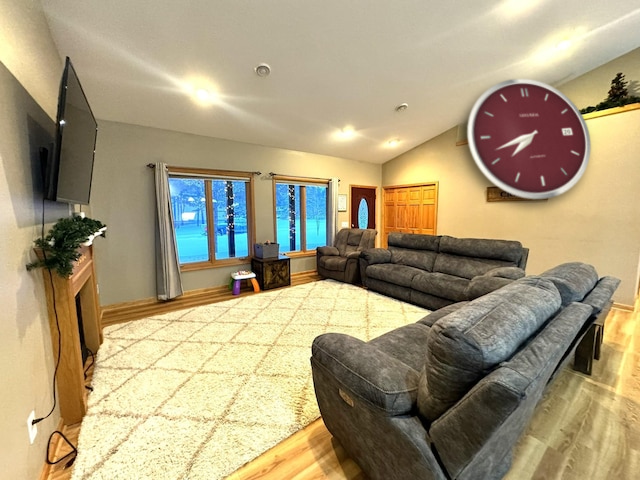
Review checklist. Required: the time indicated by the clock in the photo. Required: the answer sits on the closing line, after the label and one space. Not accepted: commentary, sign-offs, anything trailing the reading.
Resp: 7:42
